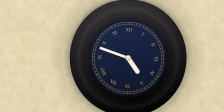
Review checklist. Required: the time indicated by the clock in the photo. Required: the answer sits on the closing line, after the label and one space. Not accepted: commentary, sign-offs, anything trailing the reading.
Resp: 4:48
